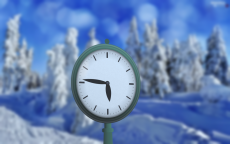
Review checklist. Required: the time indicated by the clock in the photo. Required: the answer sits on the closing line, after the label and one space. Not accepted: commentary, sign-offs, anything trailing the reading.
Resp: 5:46
